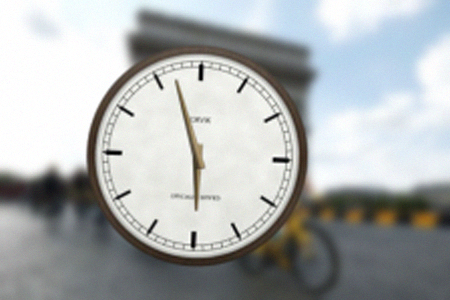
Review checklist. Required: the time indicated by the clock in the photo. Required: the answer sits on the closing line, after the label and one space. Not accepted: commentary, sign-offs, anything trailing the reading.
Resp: 5:57
